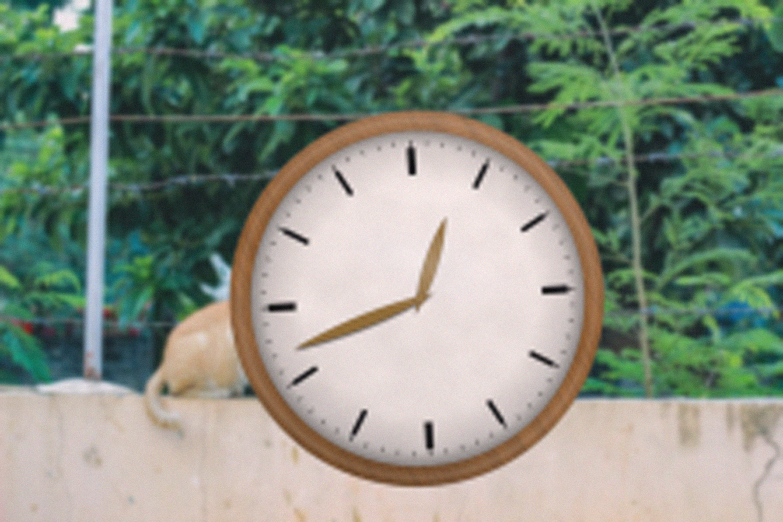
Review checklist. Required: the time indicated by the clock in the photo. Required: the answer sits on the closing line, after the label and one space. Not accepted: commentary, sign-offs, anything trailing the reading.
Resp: 12:42
